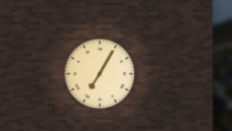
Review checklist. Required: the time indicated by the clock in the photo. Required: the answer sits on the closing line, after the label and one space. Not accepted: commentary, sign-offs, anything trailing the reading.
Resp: 7:05
